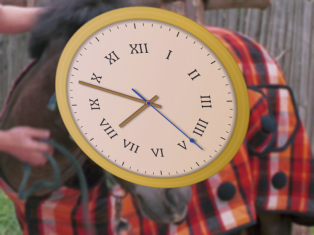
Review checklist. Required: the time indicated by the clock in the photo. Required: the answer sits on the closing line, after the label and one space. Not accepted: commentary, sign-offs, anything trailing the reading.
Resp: 7:48:23
